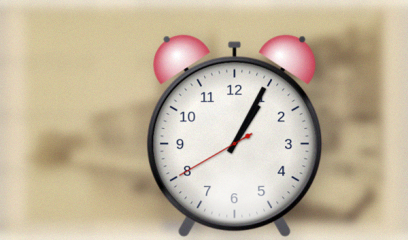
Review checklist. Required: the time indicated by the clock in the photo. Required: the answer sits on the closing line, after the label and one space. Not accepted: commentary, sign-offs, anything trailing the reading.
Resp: 1:04:40
